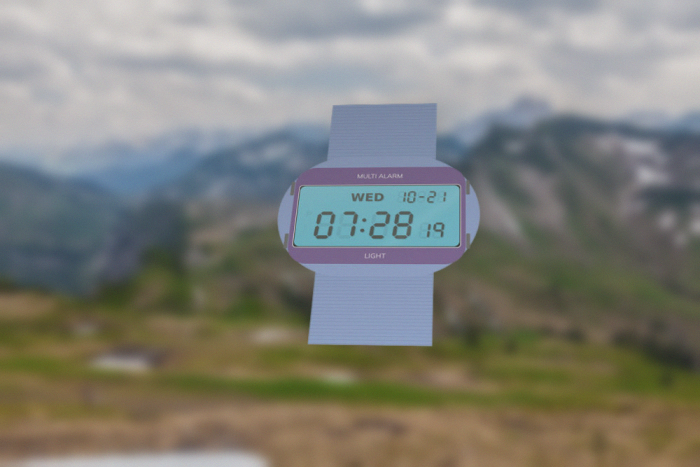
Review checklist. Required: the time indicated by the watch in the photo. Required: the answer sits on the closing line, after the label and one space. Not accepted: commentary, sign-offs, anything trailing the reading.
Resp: 7:28:19
